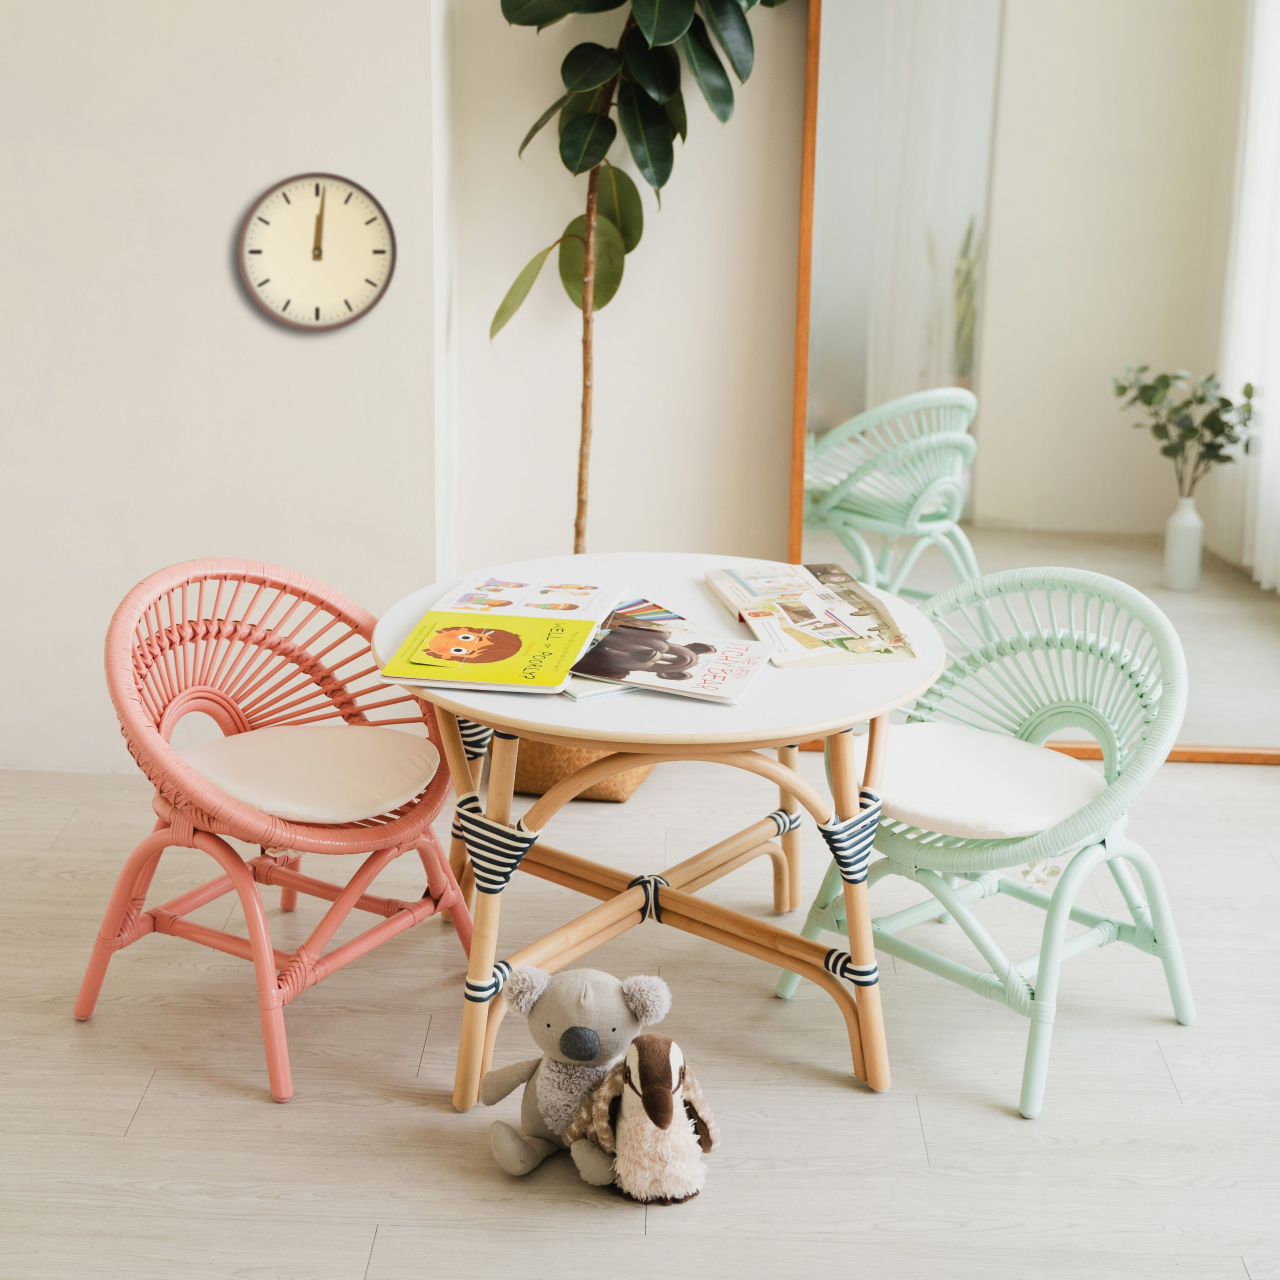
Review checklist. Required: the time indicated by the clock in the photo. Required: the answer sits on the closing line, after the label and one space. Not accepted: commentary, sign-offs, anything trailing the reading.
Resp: 12:01
